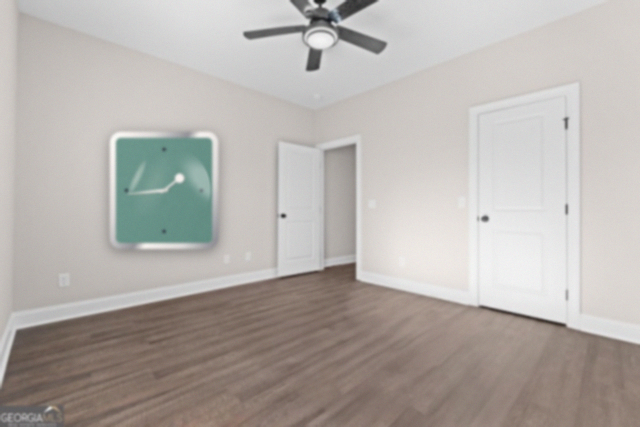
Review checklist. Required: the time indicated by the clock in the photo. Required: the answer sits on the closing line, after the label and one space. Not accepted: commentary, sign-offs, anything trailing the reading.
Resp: 1:44
